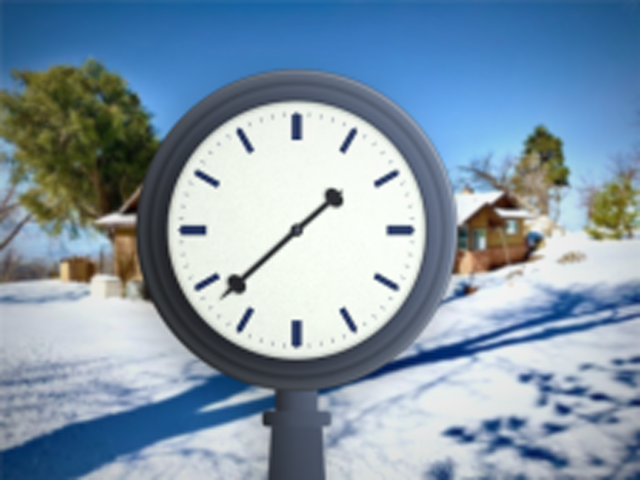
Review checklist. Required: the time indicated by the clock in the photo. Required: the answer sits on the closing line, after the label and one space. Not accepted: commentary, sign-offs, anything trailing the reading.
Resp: 1:38
